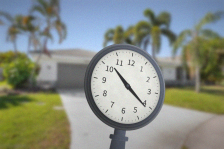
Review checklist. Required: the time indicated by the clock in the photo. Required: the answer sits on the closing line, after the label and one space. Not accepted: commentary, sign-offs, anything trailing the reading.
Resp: 10:21
